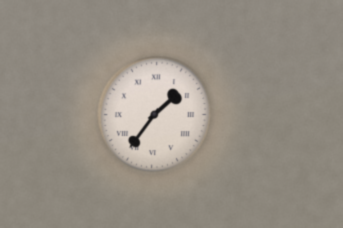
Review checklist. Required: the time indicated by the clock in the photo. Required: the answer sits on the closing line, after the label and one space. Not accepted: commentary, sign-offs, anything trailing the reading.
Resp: 1:36
